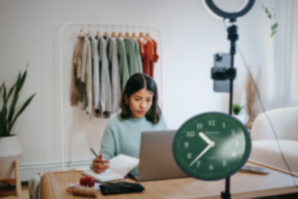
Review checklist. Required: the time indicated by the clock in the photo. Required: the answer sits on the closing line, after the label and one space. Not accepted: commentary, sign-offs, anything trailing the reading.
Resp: 10:37
